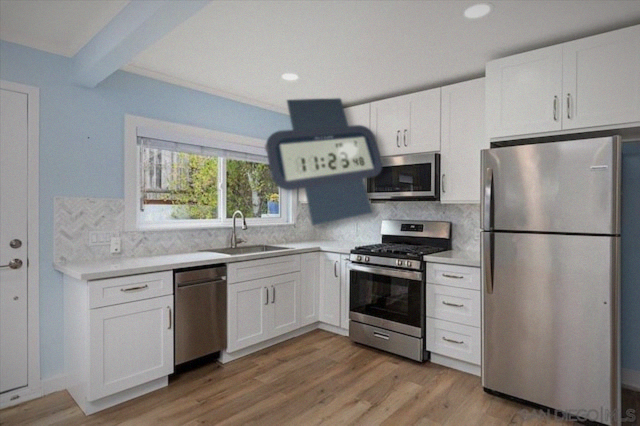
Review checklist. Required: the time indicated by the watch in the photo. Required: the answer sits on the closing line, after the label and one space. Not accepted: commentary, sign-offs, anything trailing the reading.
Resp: 11:23
